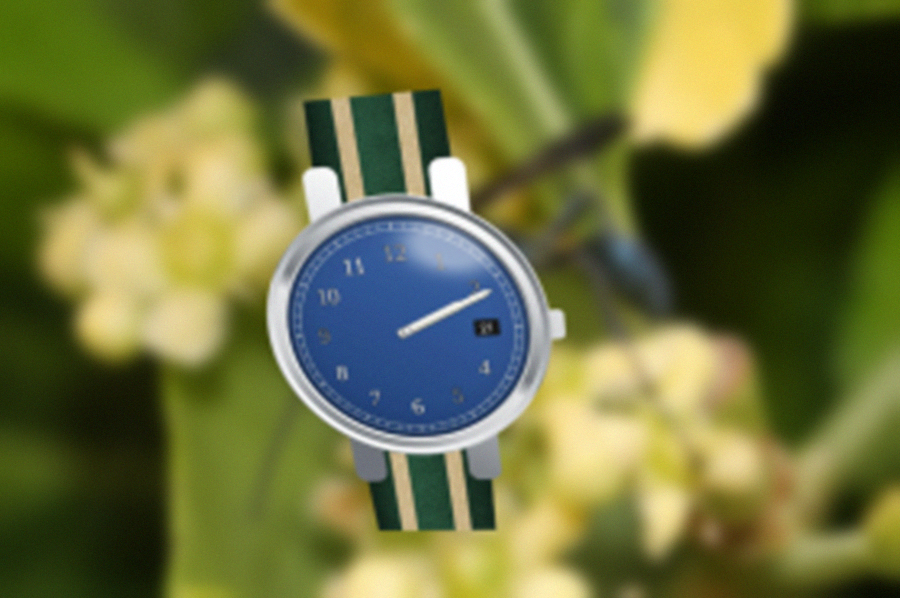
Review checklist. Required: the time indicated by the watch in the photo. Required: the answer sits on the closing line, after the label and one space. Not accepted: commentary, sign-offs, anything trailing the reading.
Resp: 2:11
